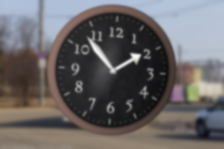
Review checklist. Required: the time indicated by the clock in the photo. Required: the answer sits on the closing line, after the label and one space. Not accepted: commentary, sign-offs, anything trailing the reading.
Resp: 1:53
